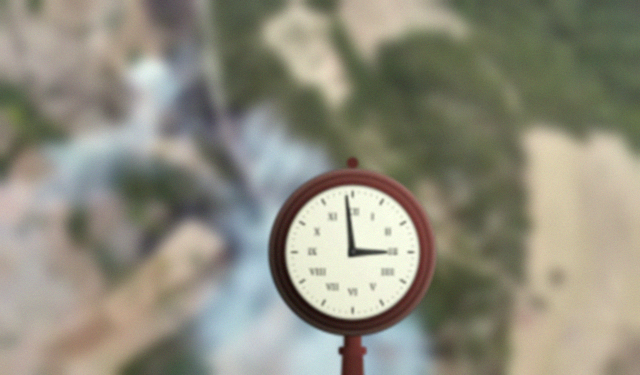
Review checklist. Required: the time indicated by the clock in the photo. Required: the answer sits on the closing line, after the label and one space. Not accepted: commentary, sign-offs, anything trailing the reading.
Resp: 2:59
